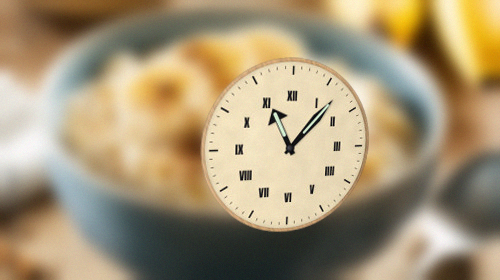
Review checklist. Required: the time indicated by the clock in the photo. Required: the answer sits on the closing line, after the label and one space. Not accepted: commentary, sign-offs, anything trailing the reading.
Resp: 11:07
